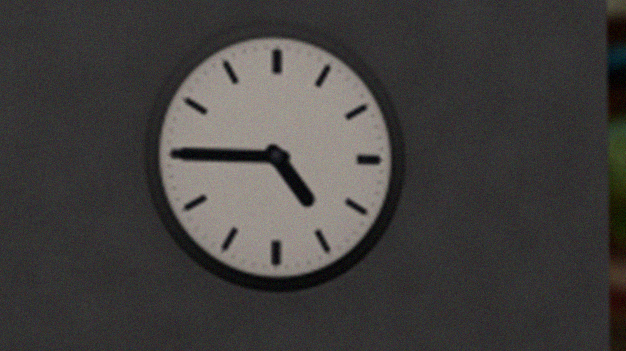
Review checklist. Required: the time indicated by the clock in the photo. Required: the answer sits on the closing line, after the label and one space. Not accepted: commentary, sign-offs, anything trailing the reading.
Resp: 4:45
